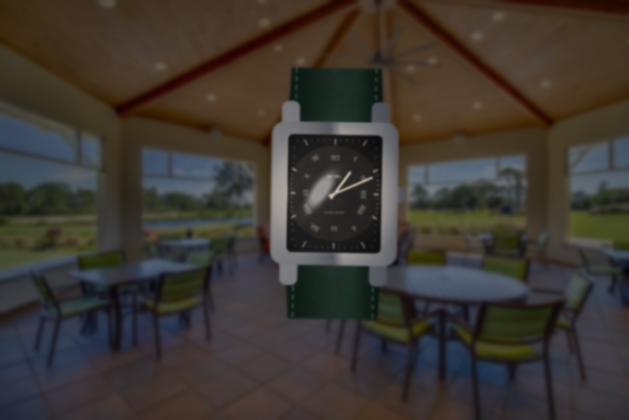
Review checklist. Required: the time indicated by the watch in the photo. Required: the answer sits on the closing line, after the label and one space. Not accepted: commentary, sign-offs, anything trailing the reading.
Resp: 1:11
